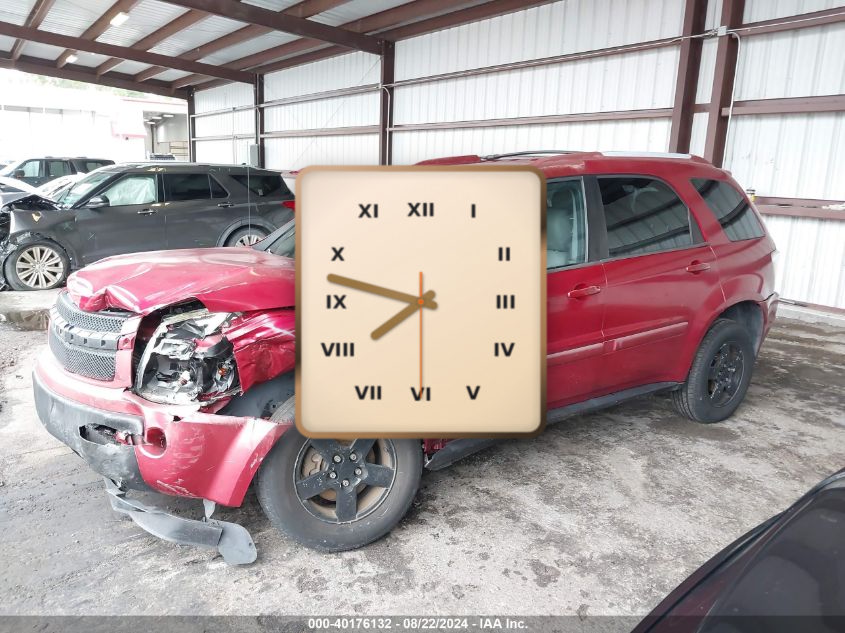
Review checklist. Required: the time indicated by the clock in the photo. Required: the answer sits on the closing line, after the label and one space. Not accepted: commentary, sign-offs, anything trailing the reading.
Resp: 7:47:30
